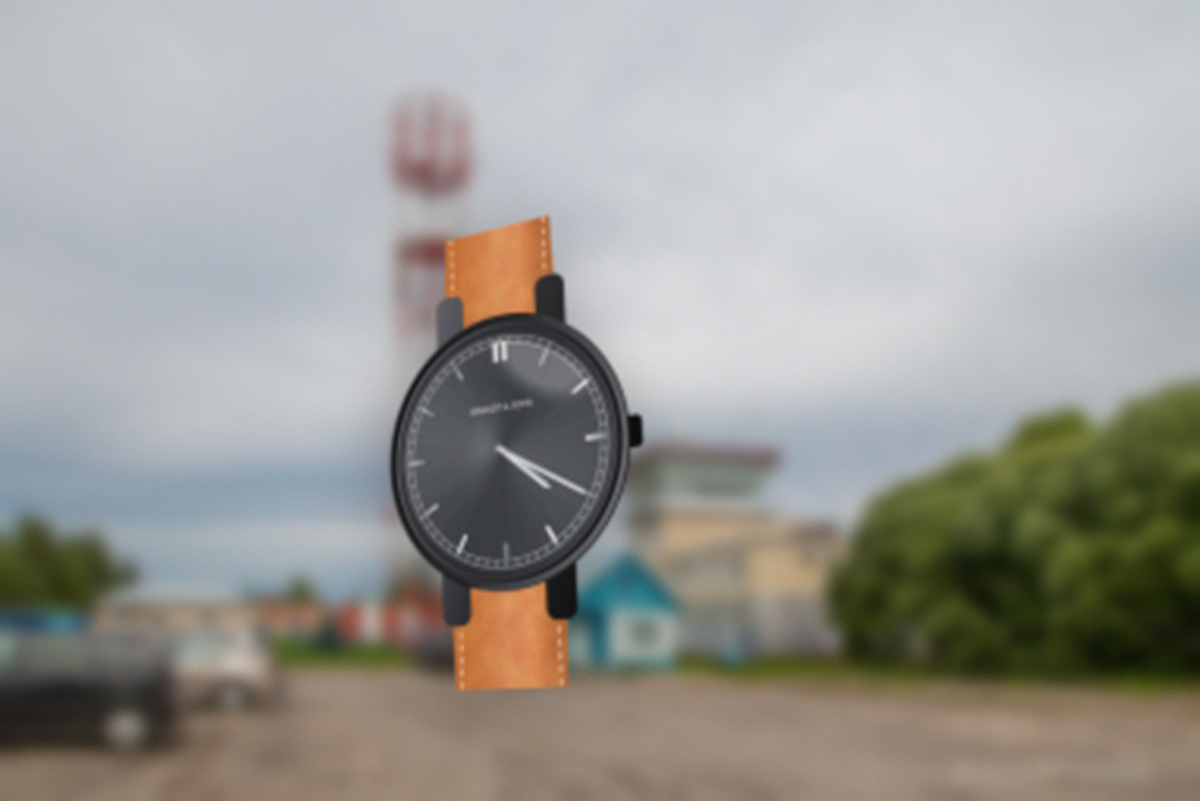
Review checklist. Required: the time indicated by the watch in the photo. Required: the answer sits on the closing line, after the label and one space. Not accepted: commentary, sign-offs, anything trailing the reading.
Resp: 4:20
